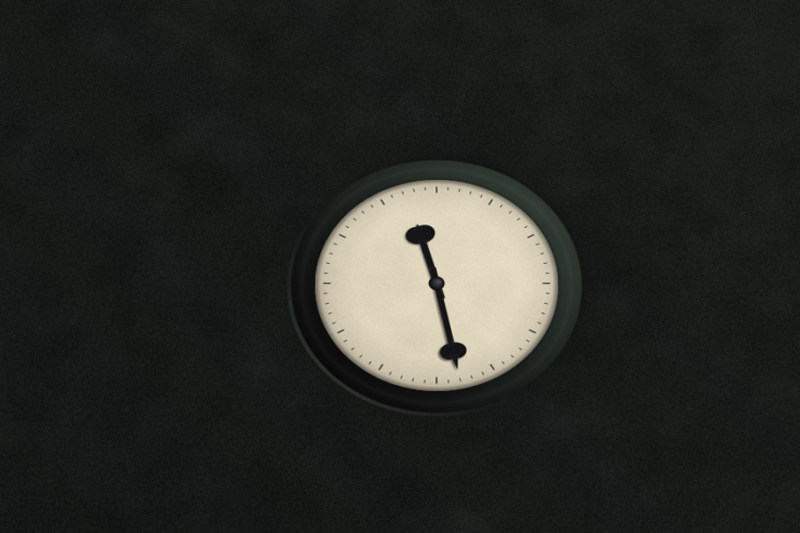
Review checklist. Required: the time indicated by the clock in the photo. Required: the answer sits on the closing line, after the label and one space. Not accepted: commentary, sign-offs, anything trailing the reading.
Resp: 11:28
